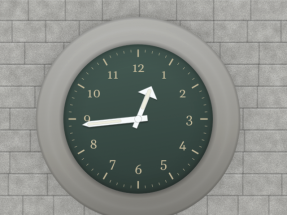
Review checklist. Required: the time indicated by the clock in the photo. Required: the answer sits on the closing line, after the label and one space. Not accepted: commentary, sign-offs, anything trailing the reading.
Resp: 12:44
